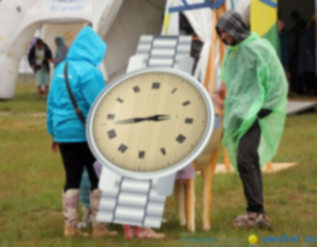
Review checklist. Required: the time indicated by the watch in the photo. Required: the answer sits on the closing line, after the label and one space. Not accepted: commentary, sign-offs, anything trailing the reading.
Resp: 2:43
